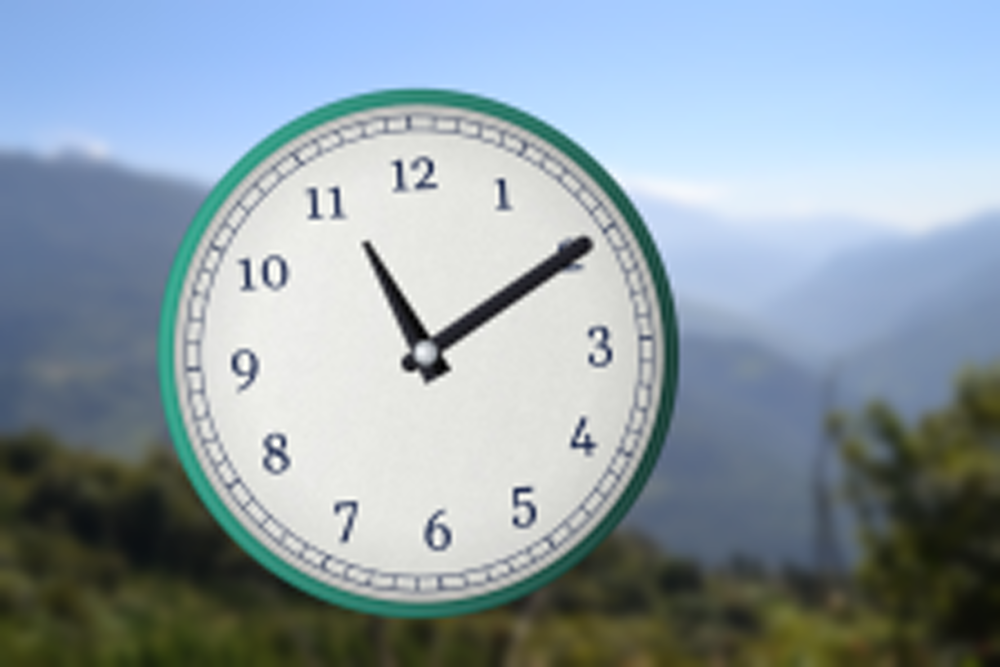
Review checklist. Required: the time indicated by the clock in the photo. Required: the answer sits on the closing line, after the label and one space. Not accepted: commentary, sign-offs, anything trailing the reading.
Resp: 11:10
